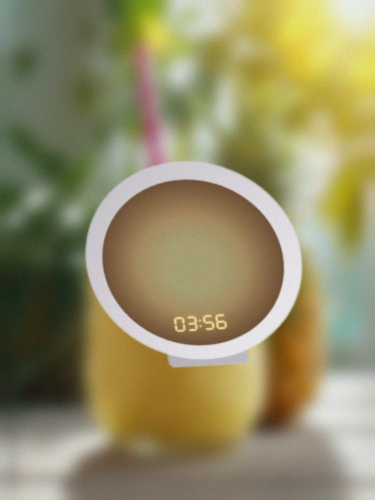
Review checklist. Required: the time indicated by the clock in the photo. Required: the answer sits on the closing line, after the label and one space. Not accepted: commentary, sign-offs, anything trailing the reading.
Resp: 3:56
